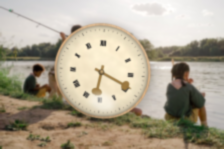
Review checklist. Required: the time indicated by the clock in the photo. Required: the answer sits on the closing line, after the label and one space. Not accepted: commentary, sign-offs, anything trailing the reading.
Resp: 6:19
